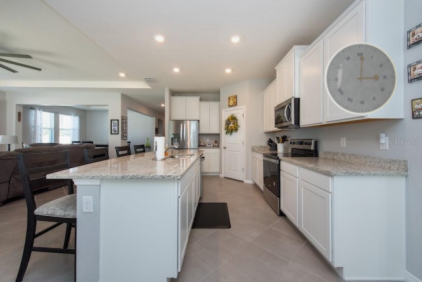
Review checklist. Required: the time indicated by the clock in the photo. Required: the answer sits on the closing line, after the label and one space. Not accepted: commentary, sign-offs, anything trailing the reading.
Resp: 3:01
